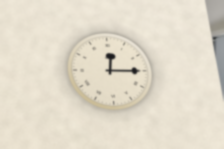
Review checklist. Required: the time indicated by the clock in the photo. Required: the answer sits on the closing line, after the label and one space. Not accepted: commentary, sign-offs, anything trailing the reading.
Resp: 12:15
